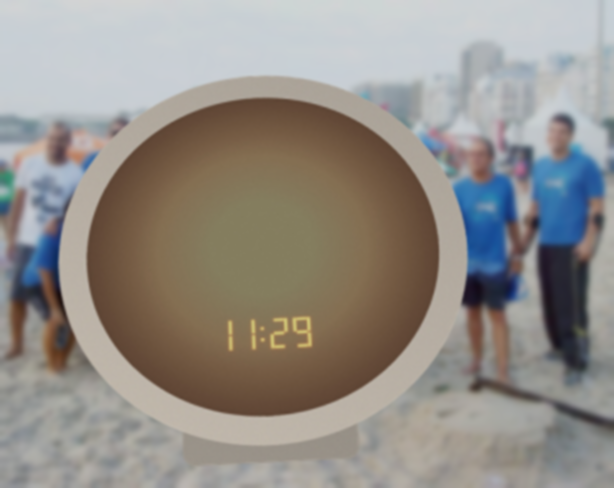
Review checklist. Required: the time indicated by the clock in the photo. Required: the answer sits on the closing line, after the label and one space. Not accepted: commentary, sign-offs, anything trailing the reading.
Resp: 11:29
